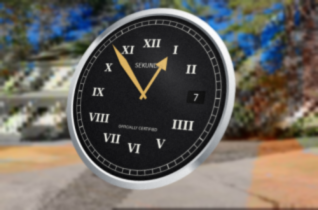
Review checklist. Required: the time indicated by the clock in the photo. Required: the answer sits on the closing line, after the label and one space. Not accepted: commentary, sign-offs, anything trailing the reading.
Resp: 12:53
